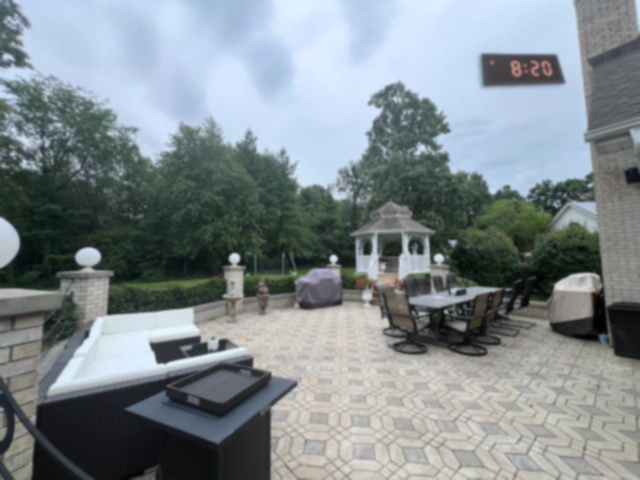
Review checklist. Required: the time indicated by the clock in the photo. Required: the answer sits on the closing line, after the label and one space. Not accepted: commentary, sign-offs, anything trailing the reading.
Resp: 8:20
